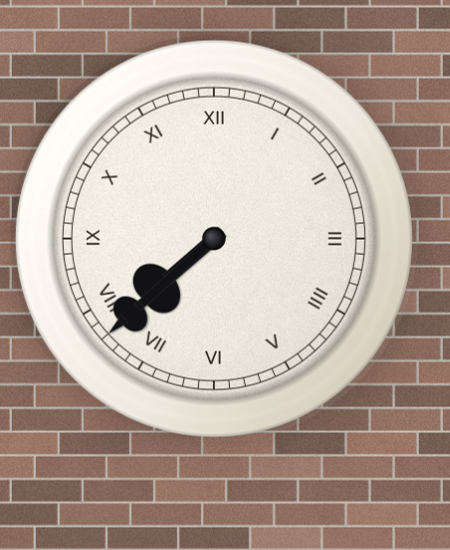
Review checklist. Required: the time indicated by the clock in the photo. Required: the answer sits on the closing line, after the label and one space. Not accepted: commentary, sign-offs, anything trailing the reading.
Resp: 7:38
